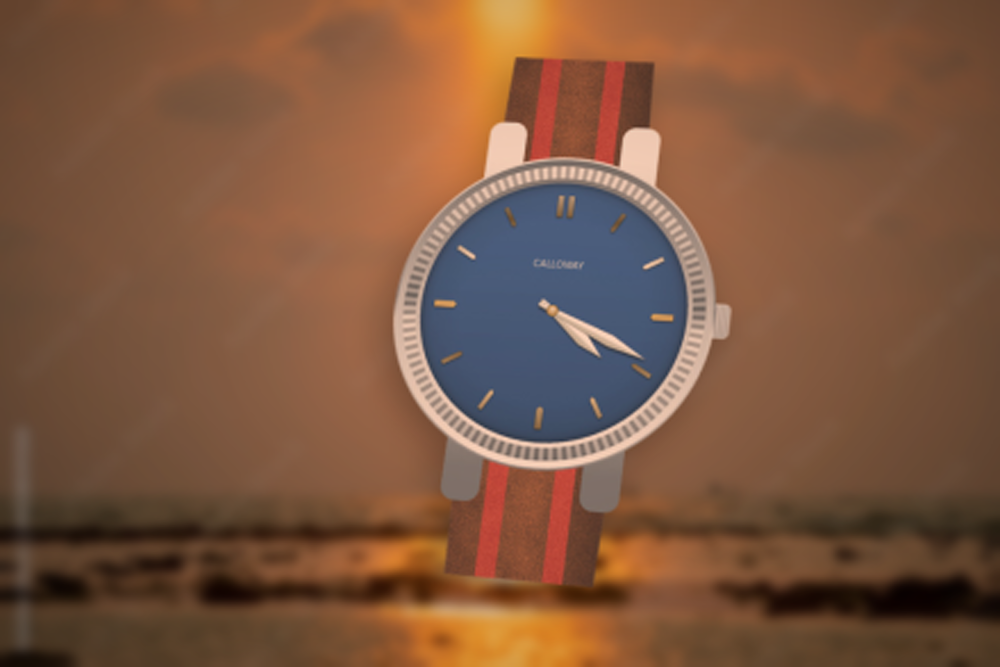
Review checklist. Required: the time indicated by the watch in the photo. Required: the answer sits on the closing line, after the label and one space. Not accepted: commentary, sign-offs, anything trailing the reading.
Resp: 4:19
